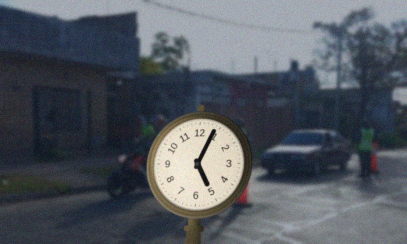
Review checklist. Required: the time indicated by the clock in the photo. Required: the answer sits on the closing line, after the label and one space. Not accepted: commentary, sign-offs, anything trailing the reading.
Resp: 5:04
